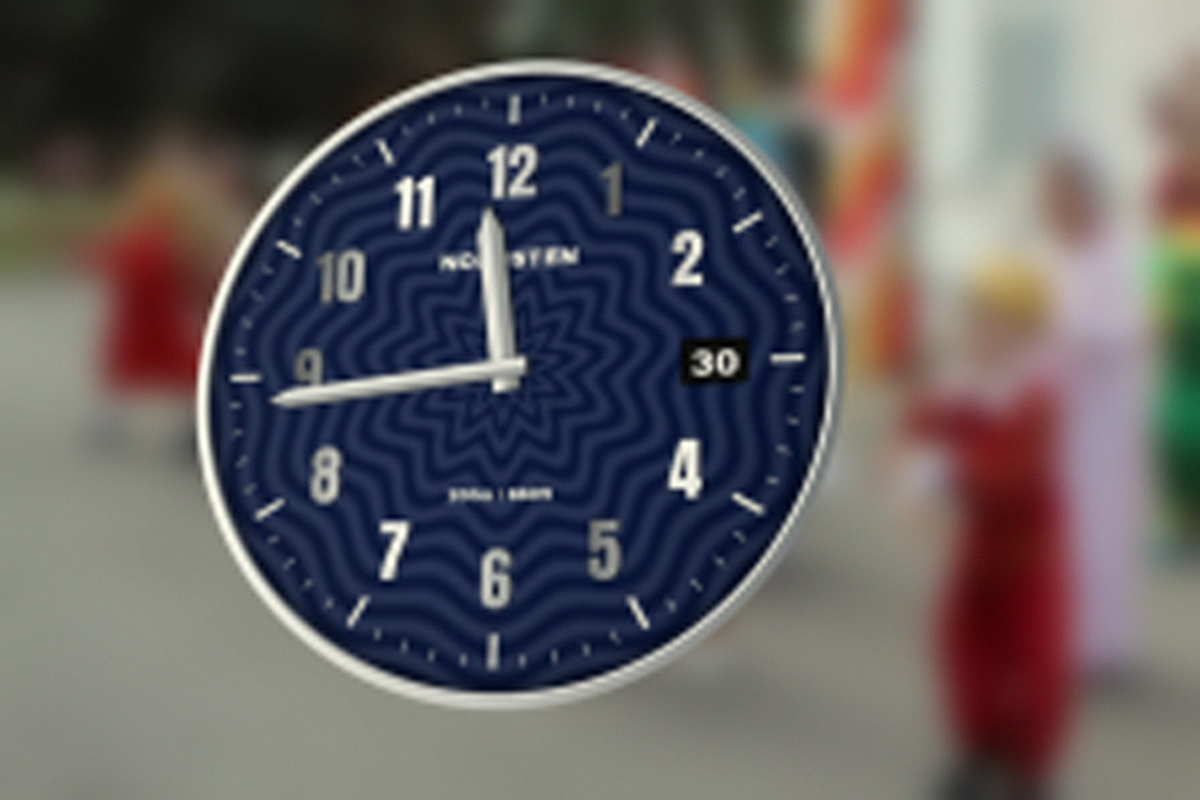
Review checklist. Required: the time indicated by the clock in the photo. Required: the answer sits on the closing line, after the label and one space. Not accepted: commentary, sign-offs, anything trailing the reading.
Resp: 11:44
